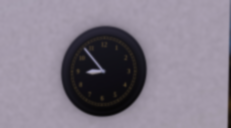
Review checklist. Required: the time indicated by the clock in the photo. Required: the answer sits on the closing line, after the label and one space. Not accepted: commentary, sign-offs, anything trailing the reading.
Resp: 8:53
